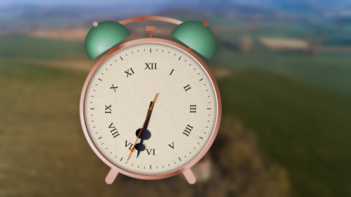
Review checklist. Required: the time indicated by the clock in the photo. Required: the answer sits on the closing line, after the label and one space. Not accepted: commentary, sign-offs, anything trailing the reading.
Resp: 6:32:34
